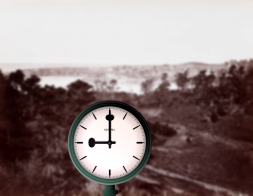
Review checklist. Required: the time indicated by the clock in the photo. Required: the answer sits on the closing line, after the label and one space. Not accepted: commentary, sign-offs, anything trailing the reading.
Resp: 9:00
